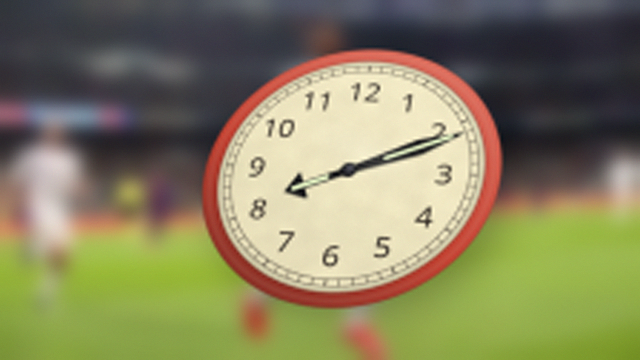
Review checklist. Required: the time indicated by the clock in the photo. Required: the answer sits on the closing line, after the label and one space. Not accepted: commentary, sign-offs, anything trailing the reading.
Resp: 8:11
